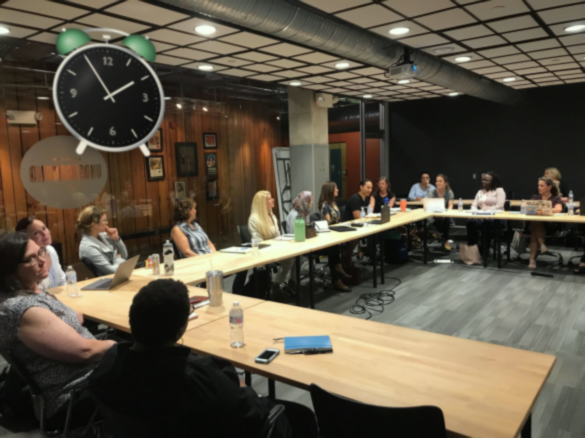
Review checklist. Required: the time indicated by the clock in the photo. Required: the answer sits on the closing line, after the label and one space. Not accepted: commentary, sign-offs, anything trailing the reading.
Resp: 1:55
